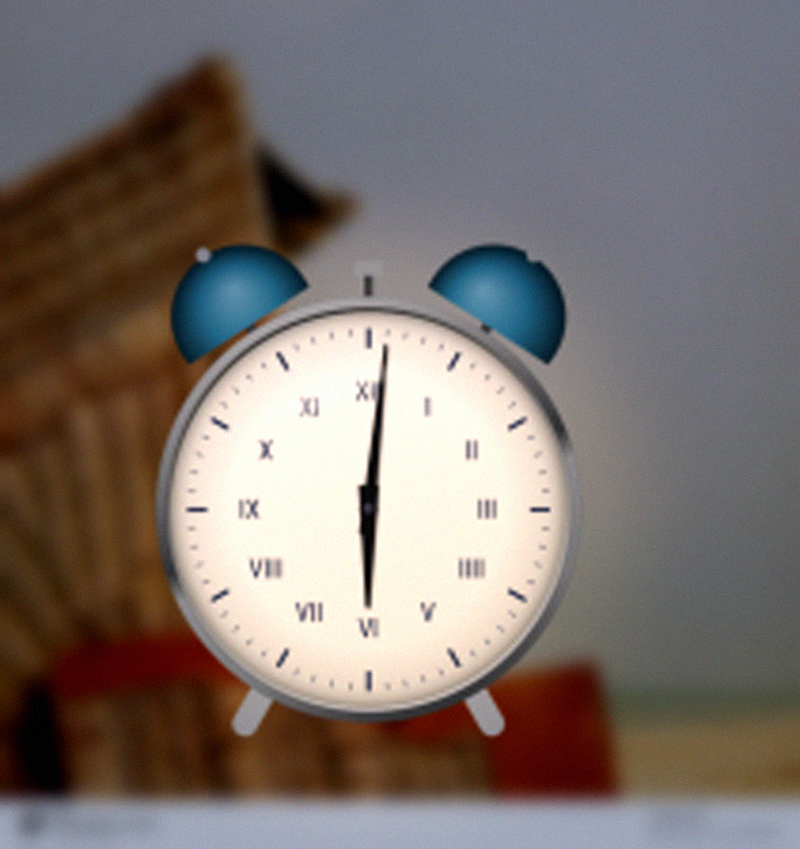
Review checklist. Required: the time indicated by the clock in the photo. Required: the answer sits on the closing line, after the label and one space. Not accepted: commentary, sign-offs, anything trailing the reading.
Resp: 6:01
